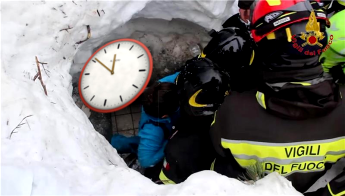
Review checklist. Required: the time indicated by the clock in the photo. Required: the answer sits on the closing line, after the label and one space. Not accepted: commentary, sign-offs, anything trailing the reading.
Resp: 11:51
